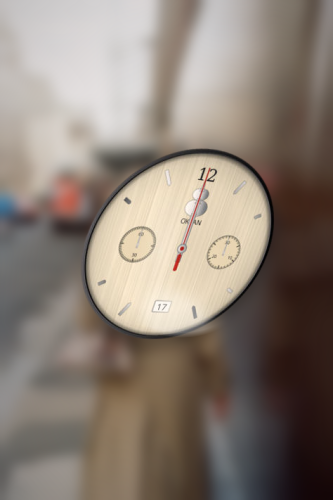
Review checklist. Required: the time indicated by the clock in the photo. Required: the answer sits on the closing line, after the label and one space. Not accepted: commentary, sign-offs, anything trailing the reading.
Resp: 12:00
